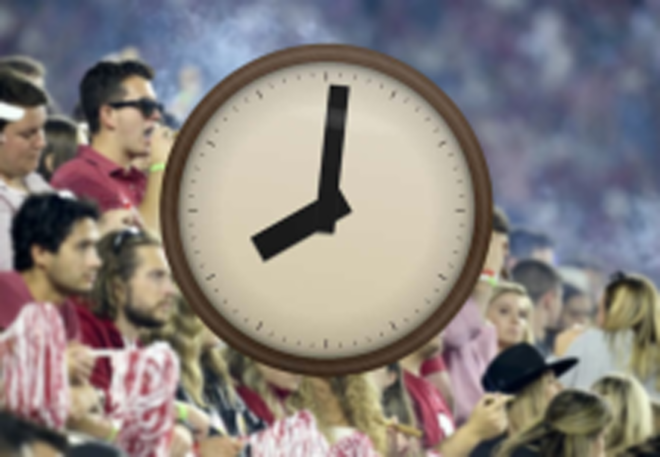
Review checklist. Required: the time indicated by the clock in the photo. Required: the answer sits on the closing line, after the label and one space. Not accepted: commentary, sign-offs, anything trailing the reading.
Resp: 8:01
